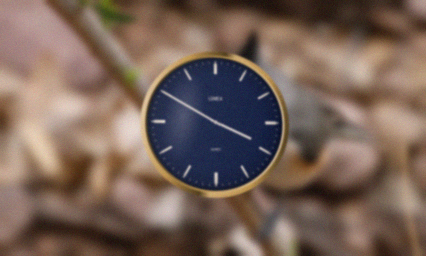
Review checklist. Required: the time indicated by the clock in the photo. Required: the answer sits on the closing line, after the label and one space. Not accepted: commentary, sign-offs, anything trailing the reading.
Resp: 3:50
